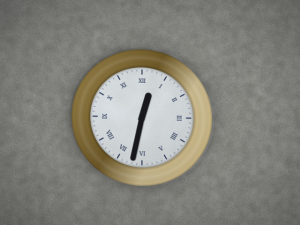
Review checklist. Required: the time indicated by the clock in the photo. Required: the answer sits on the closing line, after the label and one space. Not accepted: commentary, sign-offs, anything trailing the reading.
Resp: 12:32
